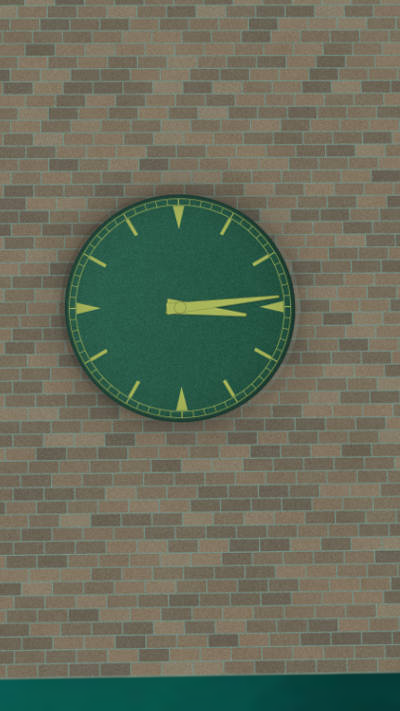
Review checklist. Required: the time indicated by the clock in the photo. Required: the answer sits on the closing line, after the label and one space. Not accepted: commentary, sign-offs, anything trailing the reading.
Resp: 3:14
